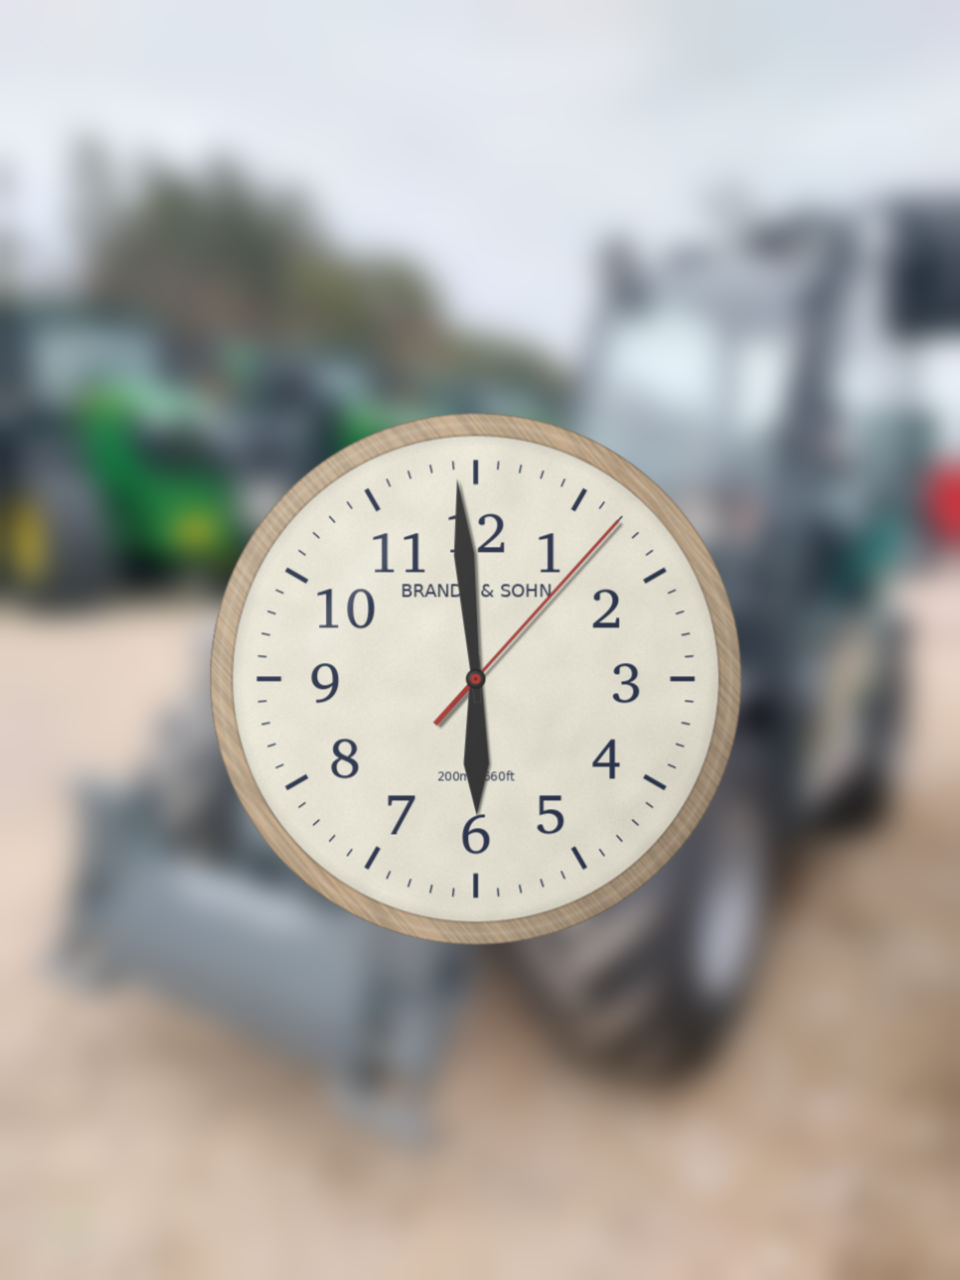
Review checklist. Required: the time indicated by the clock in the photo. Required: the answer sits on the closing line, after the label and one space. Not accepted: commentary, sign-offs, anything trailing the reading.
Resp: 5:59:07
